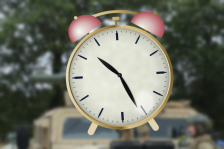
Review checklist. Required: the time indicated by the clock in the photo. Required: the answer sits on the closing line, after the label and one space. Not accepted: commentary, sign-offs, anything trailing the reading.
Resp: 10:26
